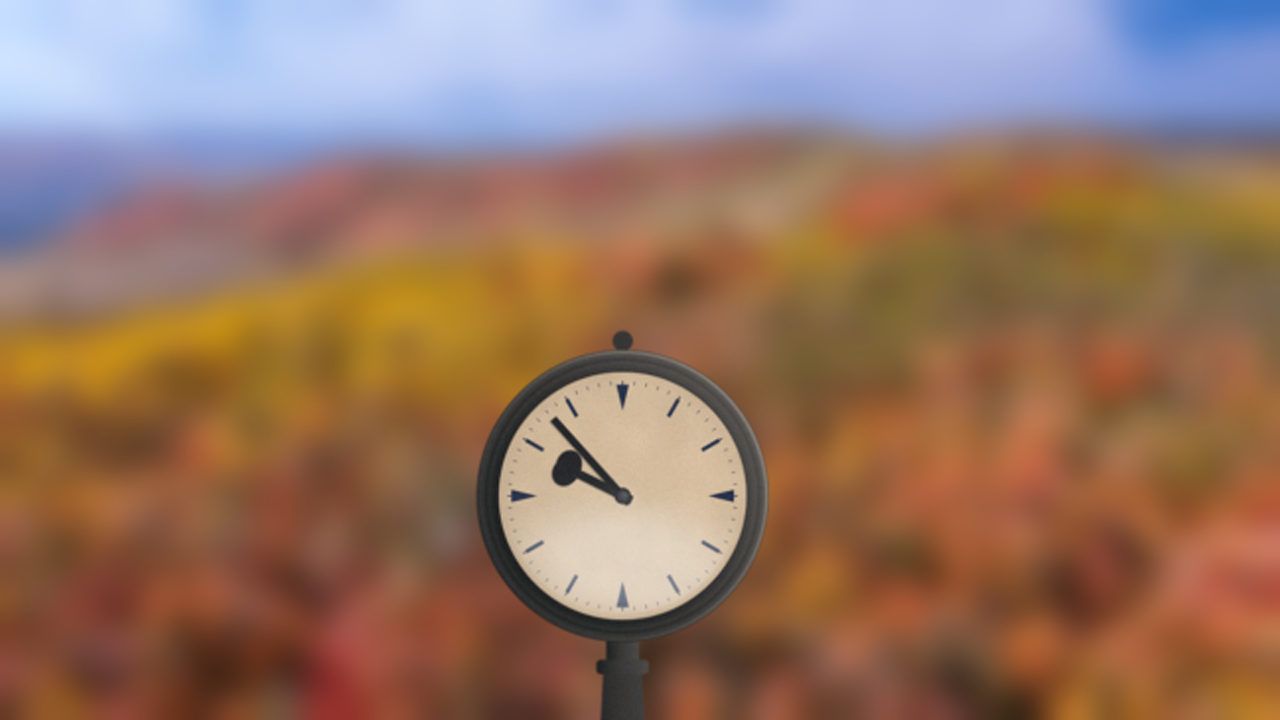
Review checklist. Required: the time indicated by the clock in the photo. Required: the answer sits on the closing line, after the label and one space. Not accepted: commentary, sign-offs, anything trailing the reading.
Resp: 9:53
